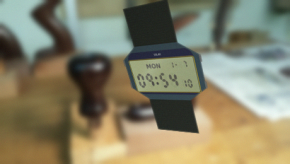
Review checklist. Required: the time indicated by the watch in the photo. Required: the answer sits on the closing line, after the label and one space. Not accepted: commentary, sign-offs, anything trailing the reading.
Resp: 9:54:10
